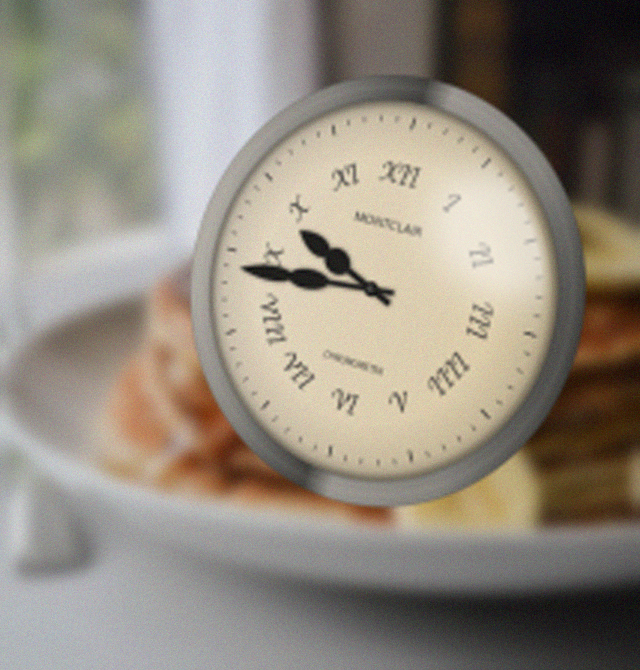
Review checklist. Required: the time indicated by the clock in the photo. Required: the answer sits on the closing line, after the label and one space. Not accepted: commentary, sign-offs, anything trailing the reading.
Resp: 9:44
